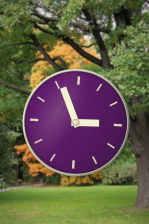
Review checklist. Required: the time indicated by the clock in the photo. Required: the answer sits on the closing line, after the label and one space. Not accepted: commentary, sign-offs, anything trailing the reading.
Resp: 2:56
